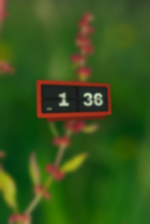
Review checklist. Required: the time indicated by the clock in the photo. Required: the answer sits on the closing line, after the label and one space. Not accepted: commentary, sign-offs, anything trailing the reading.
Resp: 1:36
